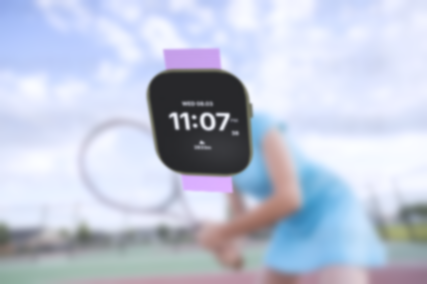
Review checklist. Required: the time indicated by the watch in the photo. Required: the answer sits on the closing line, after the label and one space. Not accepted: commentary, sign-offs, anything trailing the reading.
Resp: 11:07
